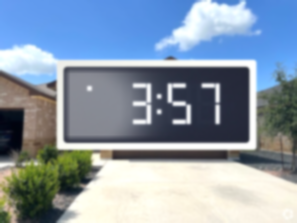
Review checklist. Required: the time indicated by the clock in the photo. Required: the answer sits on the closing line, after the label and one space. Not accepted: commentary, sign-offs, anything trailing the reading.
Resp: 3:57
